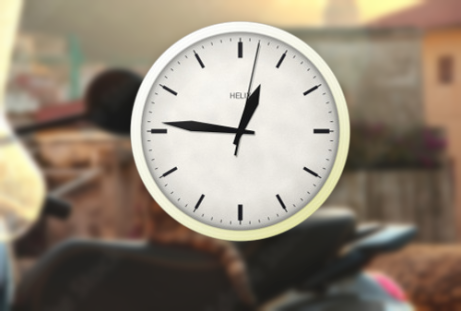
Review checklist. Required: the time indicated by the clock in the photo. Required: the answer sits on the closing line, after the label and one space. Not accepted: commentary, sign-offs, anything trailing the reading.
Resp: 12:46:02
